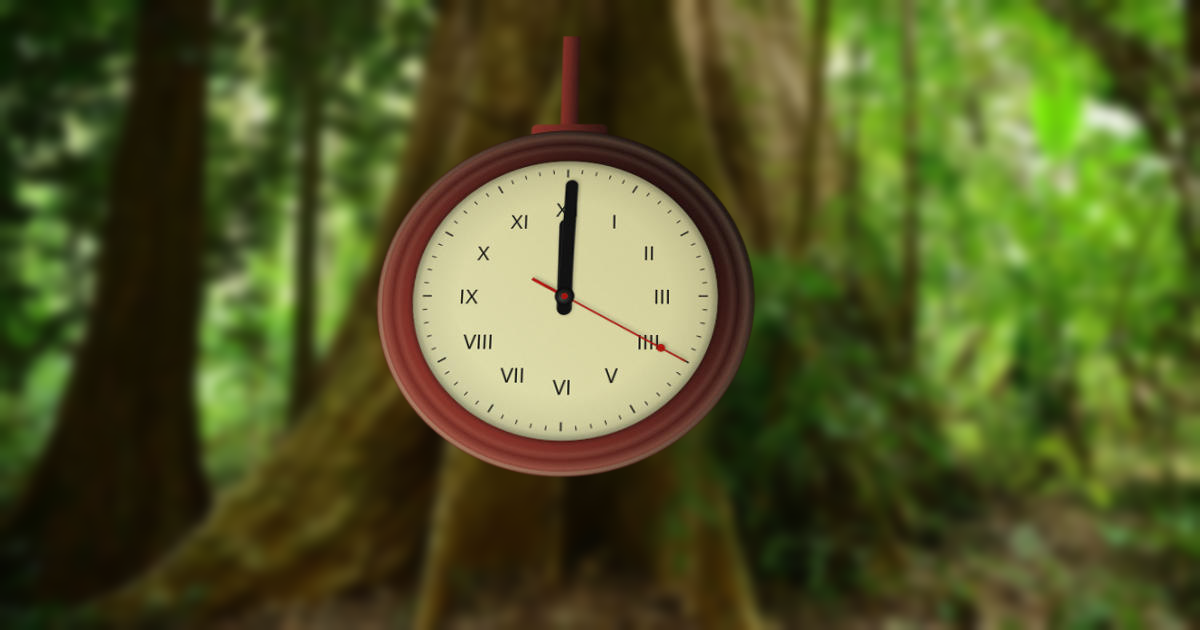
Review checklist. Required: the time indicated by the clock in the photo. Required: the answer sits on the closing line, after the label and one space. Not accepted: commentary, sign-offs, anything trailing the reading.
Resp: 12:00:20
